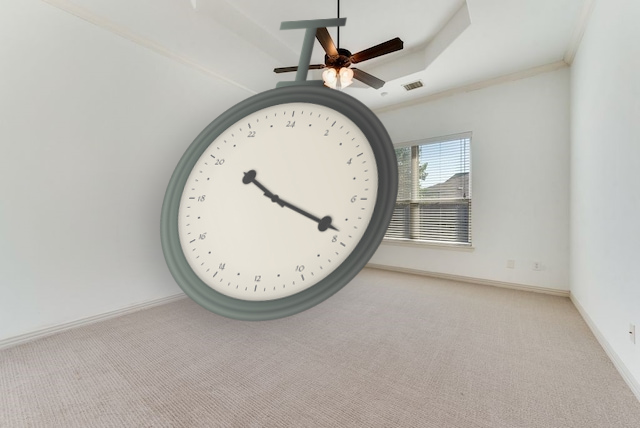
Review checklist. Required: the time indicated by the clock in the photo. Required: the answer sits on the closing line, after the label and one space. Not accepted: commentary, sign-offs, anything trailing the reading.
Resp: 20:19
